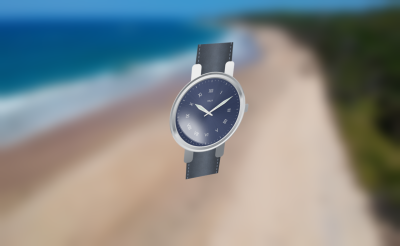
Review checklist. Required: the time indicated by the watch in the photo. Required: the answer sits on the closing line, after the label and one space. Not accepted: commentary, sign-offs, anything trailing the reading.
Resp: 10:10
